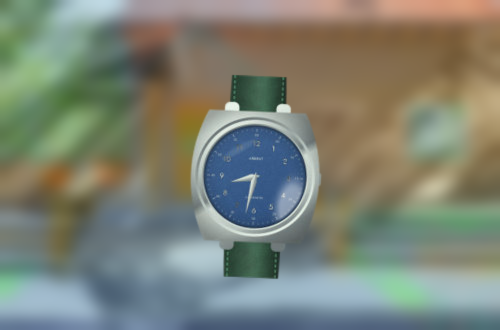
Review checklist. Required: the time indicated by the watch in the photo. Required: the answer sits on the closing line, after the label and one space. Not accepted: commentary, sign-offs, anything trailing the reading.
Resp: 8:32
